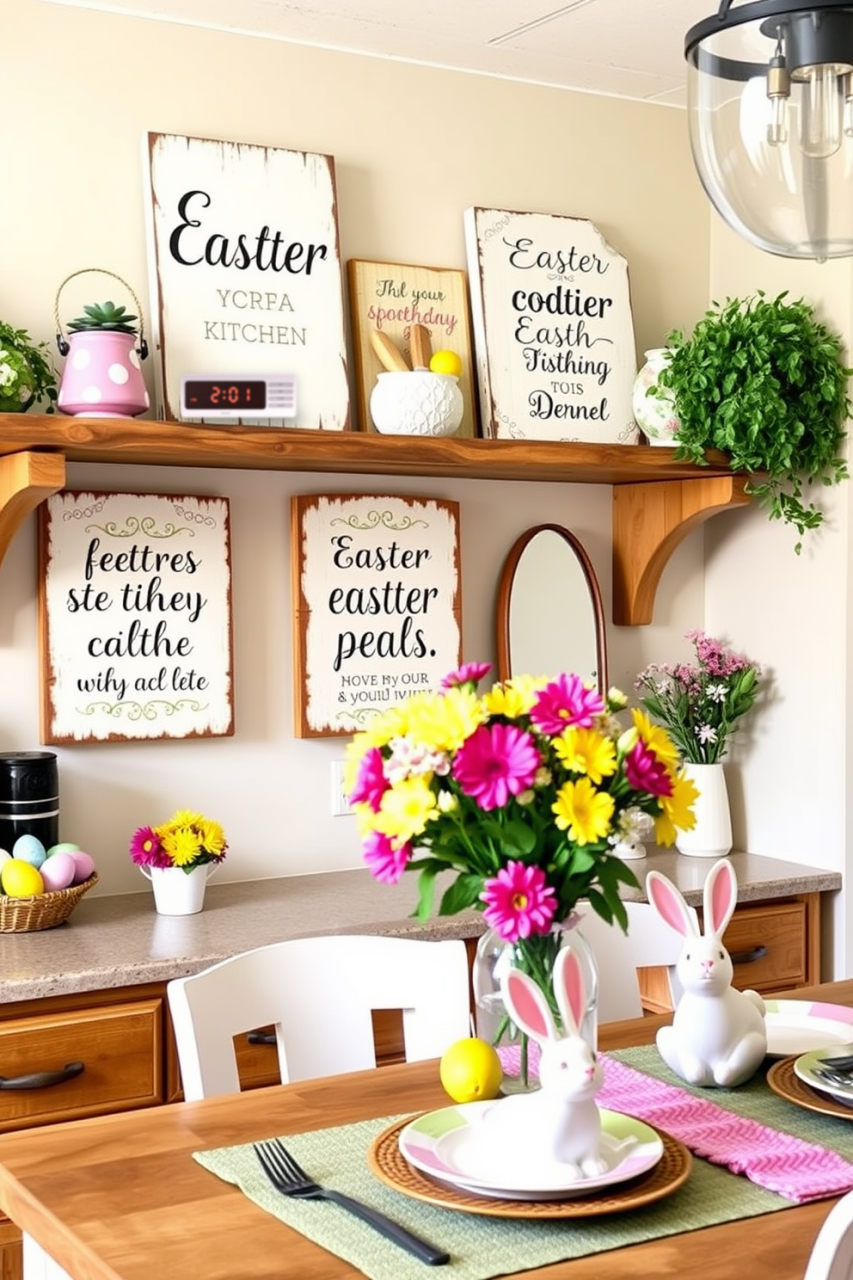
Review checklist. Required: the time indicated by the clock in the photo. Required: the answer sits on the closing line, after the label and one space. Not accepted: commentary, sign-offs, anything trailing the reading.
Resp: 2:01
